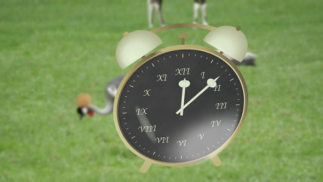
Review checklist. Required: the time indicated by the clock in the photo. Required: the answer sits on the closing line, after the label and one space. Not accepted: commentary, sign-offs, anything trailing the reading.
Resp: 12:08
